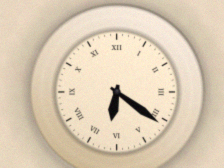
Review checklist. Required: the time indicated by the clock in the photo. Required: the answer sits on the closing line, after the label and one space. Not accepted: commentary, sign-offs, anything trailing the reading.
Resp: 6:21
